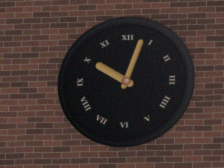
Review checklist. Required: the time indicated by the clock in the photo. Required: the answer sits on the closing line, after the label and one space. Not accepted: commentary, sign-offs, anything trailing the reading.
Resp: 10:03
